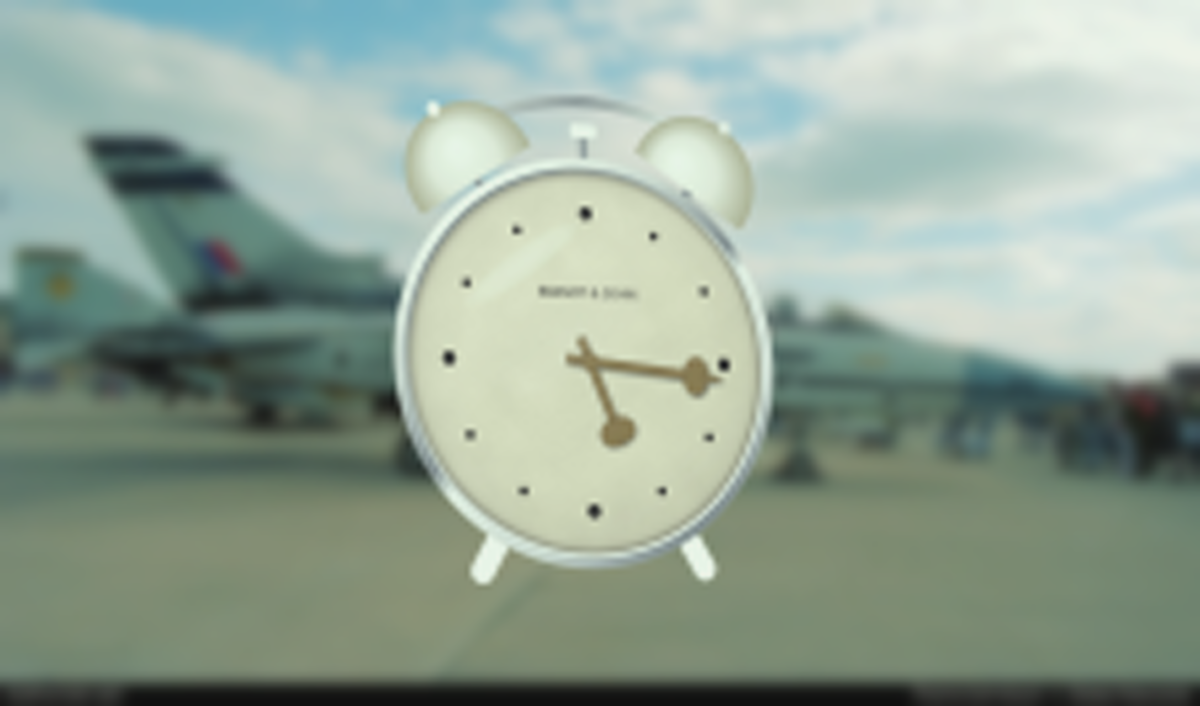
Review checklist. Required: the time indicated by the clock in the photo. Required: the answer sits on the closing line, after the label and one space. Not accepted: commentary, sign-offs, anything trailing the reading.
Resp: 5:16
